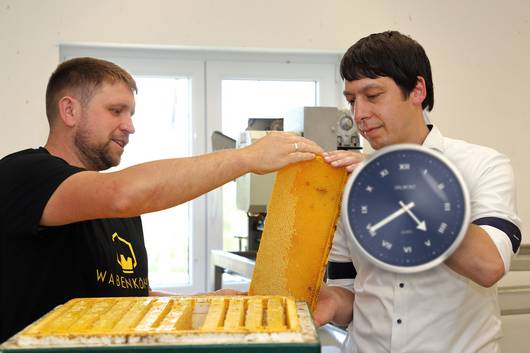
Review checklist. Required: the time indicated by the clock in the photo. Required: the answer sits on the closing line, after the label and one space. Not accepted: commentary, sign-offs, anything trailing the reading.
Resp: 4:40
